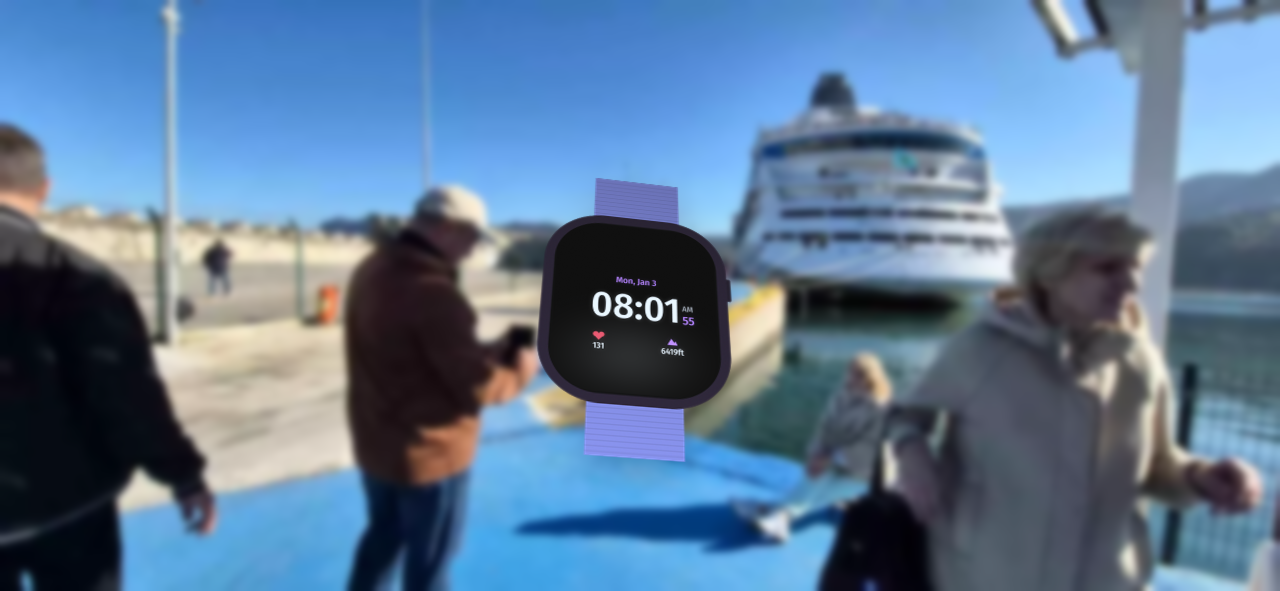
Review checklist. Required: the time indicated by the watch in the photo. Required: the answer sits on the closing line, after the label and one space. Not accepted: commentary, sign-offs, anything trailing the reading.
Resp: 8:01:55
